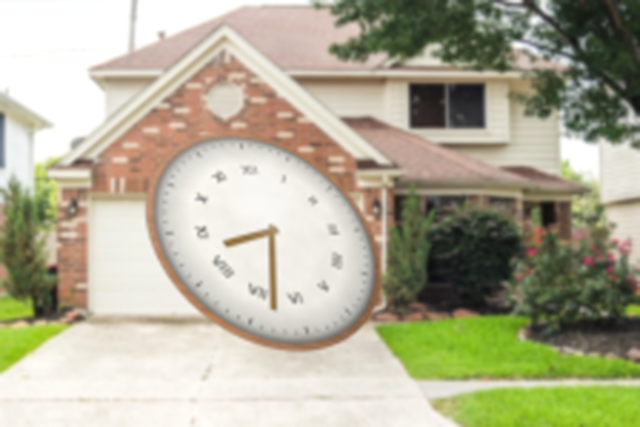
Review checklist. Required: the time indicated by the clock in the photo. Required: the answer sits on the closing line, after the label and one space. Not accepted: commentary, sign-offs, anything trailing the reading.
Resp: 8:33
